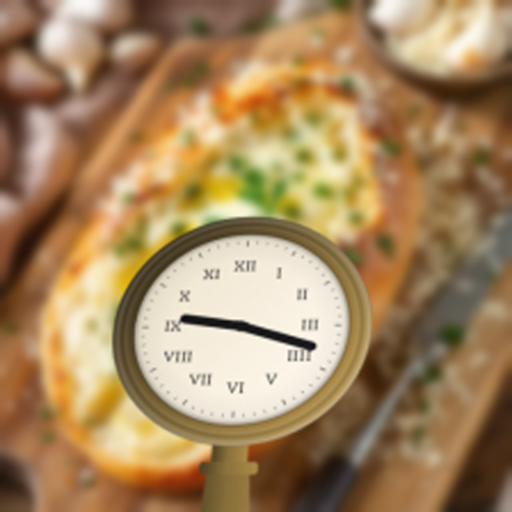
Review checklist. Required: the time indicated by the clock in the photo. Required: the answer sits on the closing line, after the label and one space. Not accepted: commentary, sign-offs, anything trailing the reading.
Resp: 9:18
